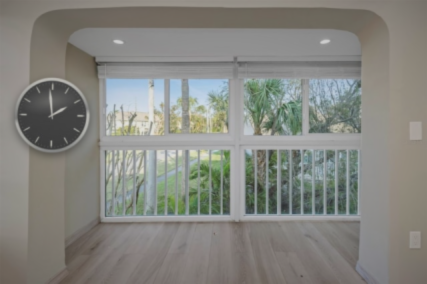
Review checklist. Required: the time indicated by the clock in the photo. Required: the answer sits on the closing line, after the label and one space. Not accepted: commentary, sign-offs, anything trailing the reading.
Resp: 1:59
